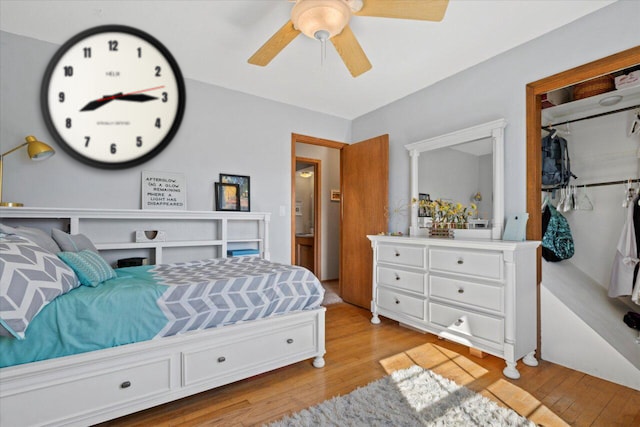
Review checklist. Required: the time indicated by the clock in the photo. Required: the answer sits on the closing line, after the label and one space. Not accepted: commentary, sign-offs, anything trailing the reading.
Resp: 8:15:13
